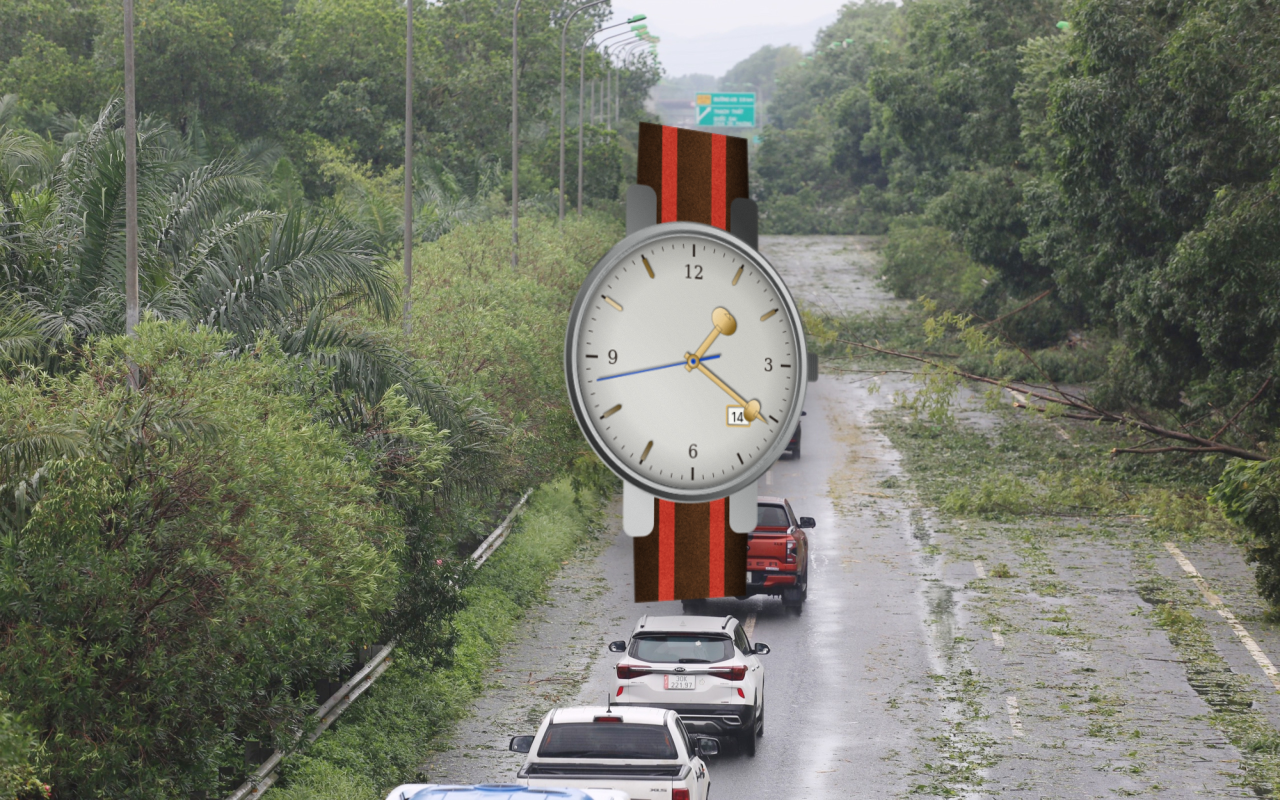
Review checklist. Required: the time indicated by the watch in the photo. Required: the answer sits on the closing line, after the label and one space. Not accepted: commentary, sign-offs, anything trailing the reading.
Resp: 1:20:43
